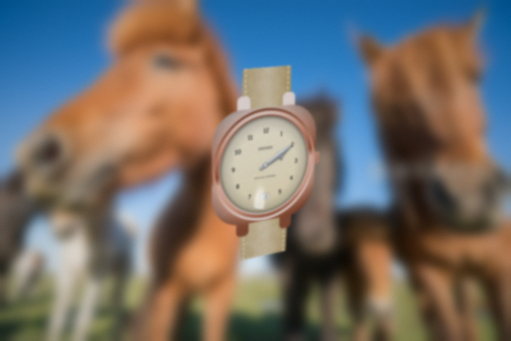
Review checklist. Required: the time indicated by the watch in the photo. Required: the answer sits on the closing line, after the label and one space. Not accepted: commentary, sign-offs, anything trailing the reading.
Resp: 2:10
